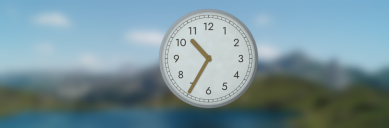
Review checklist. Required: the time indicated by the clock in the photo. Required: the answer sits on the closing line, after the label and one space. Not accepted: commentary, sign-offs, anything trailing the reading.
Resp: 10:35
